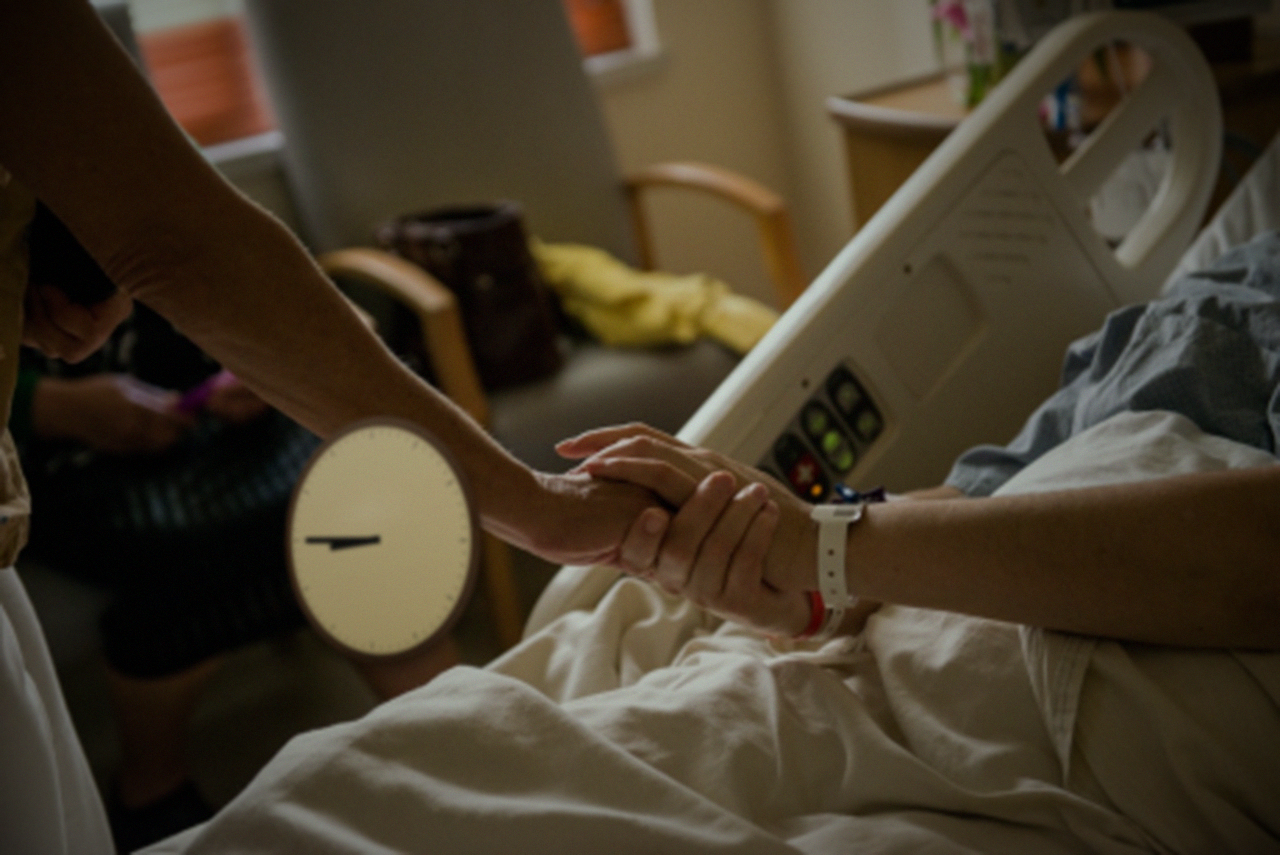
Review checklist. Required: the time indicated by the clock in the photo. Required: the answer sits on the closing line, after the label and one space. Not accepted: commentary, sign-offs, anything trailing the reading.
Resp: 8:45
